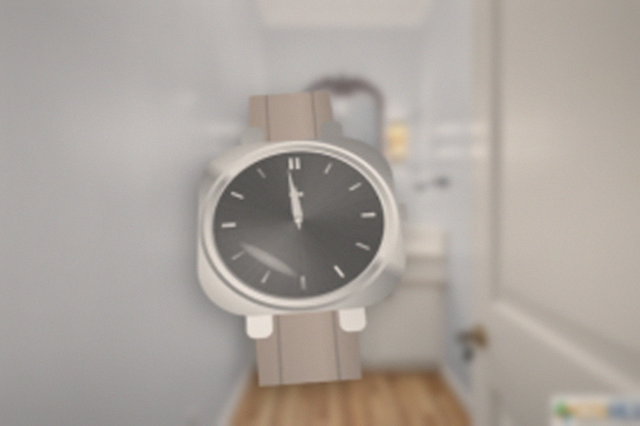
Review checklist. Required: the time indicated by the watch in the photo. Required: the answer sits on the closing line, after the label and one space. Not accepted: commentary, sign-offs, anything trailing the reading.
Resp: 11:59
